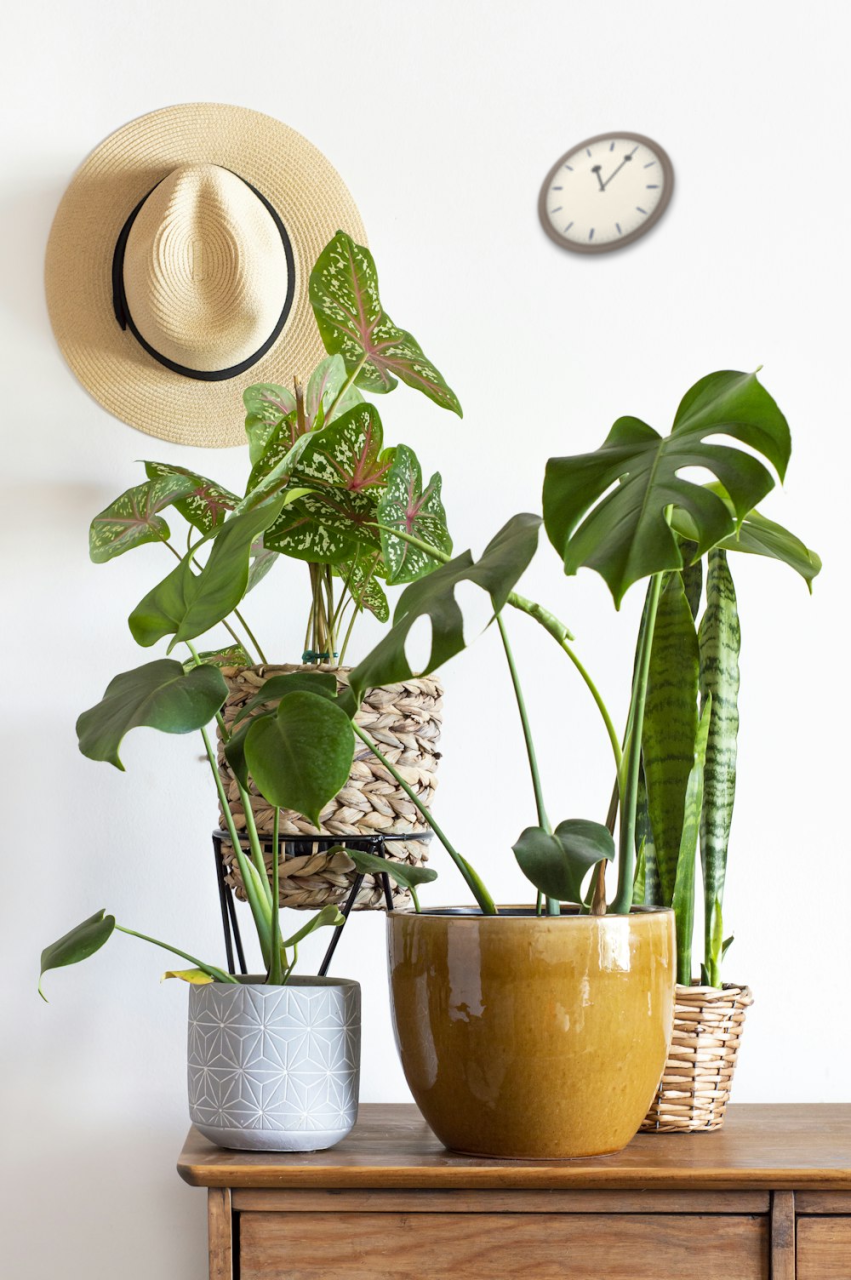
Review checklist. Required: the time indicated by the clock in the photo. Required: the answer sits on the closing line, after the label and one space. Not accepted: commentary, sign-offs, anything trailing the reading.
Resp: 11:05
